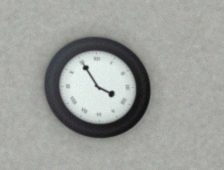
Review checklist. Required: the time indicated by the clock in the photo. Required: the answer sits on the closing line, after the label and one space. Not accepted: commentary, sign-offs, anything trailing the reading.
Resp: 3:55
